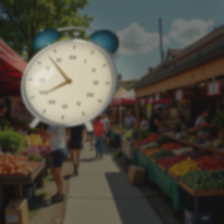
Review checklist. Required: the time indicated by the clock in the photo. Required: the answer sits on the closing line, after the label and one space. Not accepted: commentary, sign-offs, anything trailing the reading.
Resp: 7:53
